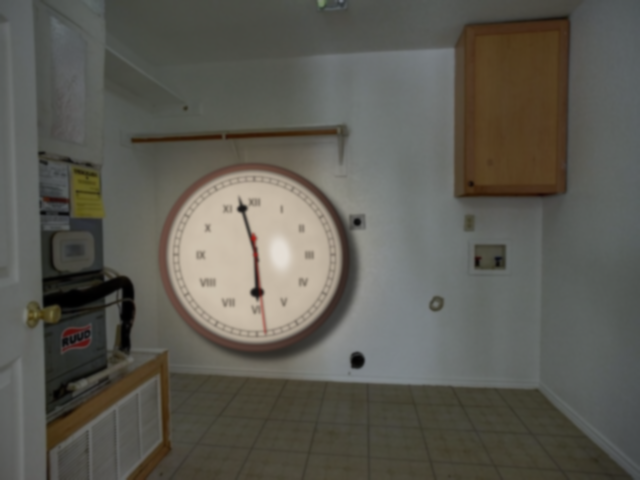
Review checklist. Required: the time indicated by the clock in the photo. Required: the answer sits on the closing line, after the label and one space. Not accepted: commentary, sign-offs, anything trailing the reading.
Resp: 5:57:29
